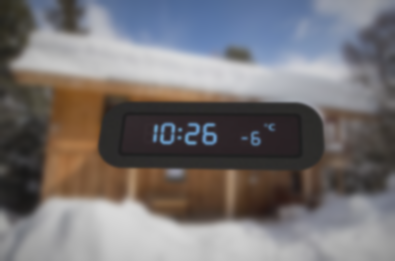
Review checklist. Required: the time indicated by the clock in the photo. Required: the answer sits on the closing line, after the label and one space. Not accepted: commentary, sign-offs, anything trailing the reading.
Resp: 10:26
